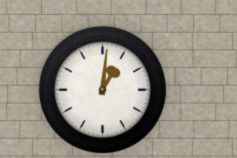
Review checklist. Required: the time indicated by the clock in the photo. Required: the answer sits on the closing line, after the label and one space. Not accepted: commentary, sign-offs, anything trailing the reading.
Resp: 1:01
